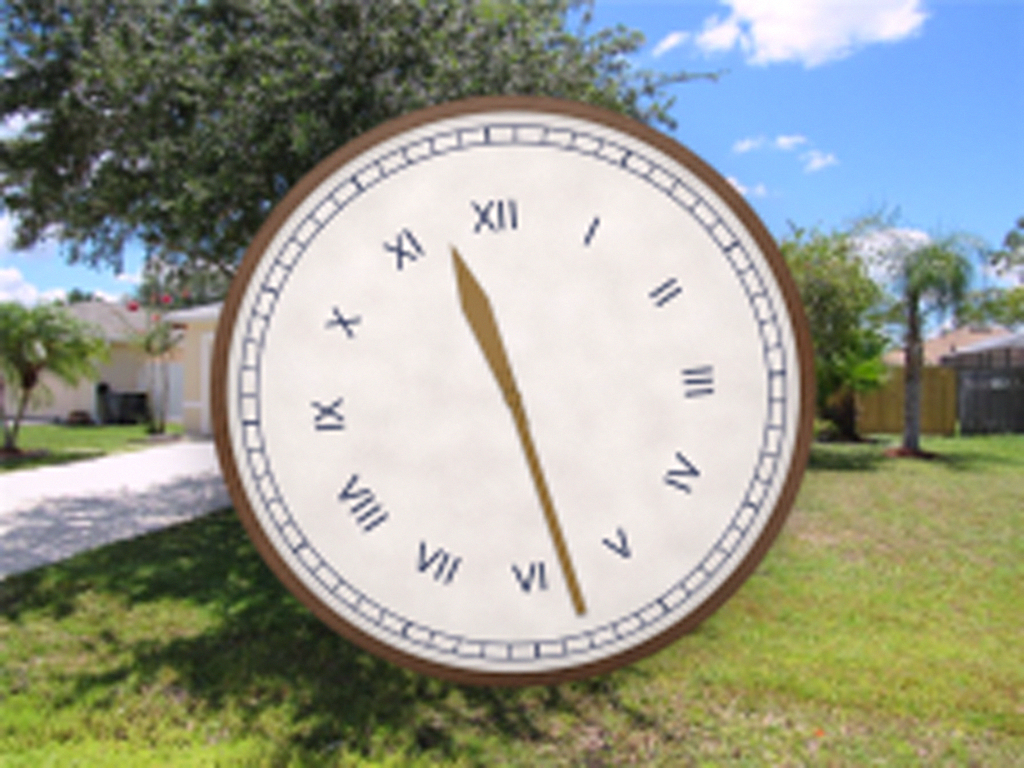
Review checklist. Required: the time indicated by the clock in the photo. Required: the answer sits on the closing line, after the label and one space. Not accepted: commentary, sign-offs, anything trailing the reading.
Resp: 11:28
